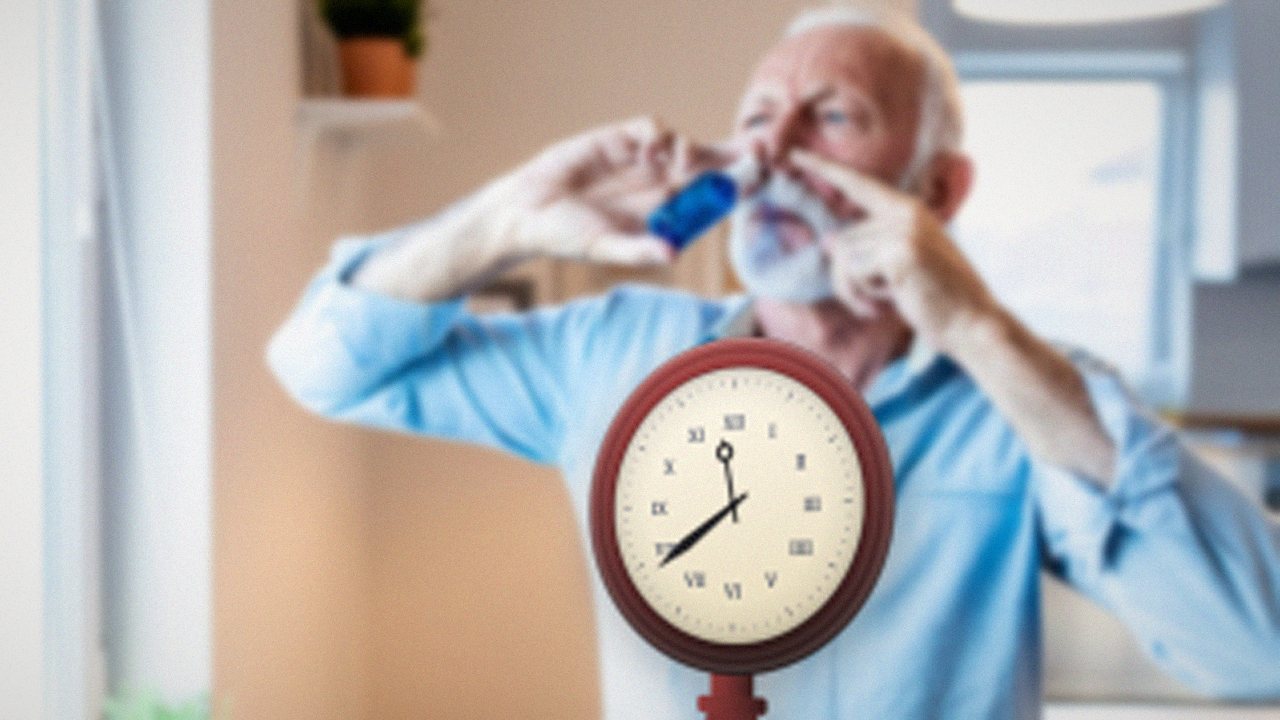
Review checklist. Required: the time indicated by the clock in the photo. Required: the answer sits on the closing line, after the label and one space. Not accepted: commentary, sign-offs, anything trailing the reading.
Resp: 11:39
